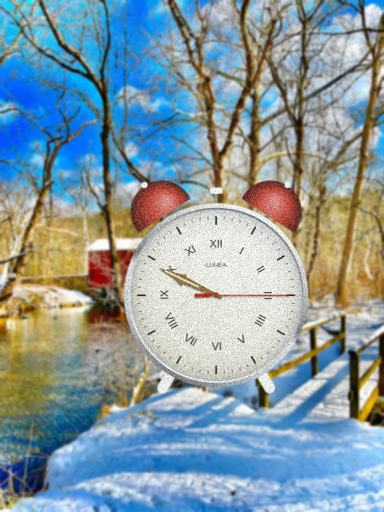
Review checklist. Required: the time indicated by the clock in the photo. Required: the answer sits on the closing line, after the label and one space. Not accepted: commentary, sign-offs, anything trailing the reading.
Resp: 9:49:15
